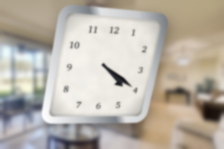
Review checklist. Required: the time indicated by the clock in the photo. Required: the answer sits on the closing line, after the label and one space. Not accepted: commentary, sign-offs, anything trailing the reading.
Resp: 4:20
